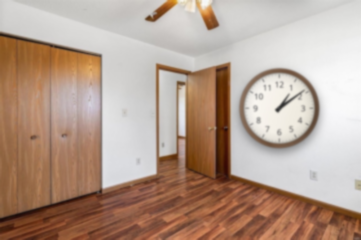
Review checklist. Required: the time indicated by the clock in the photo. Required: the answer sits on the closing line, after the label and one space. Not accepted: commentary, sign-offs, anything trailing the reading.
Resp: 1:09
